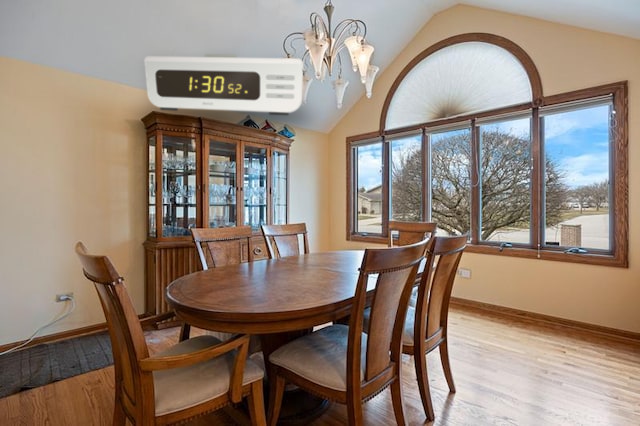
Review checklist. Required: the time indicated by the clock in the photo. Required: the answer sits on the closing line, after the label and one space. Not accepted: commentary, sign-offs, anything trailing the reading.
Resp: 1:30:52
